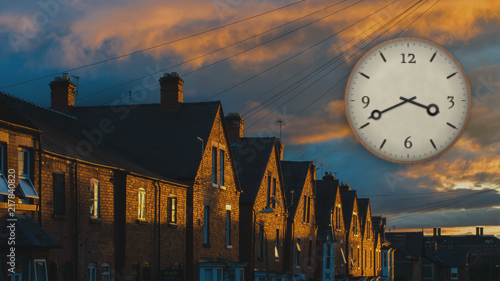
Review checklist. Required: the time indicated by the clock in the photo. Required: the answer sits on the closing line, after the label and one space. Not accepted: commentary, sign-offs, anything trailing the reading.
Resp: 3:41
